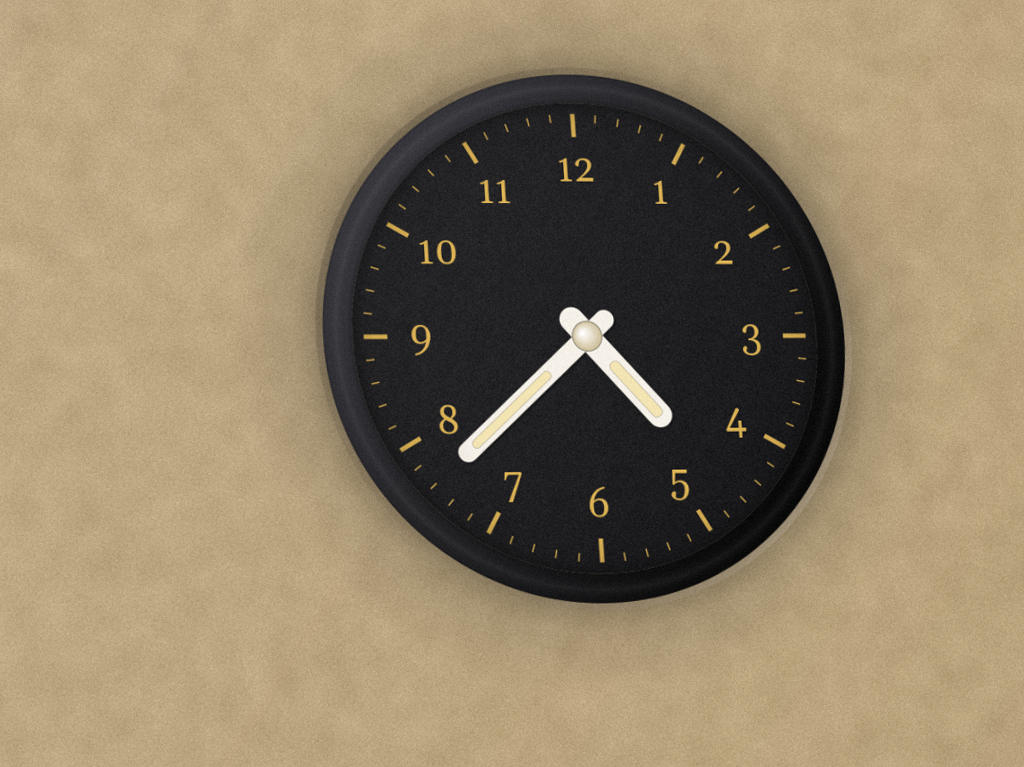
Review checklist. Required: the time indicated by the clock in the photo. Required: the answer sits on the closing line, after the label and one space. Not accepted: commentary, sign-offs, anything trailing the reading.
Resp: 4:38
